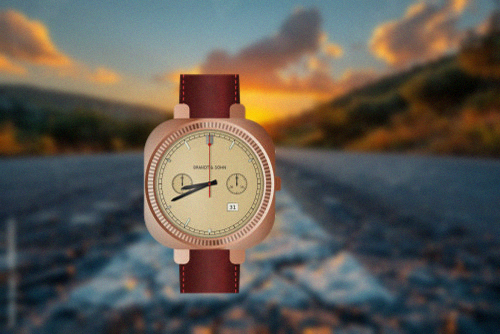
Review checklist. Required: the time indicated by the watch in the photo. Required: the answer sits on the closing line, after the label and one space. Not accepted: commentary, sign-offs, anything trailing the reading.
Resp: 8:41
